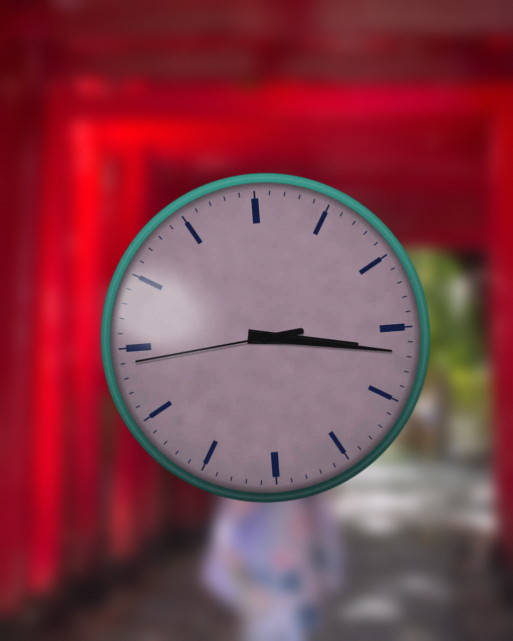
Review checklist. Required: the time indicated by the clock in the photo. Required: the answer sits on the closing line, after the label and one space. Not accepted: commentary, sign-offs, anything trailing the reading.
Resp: 3:16:44
